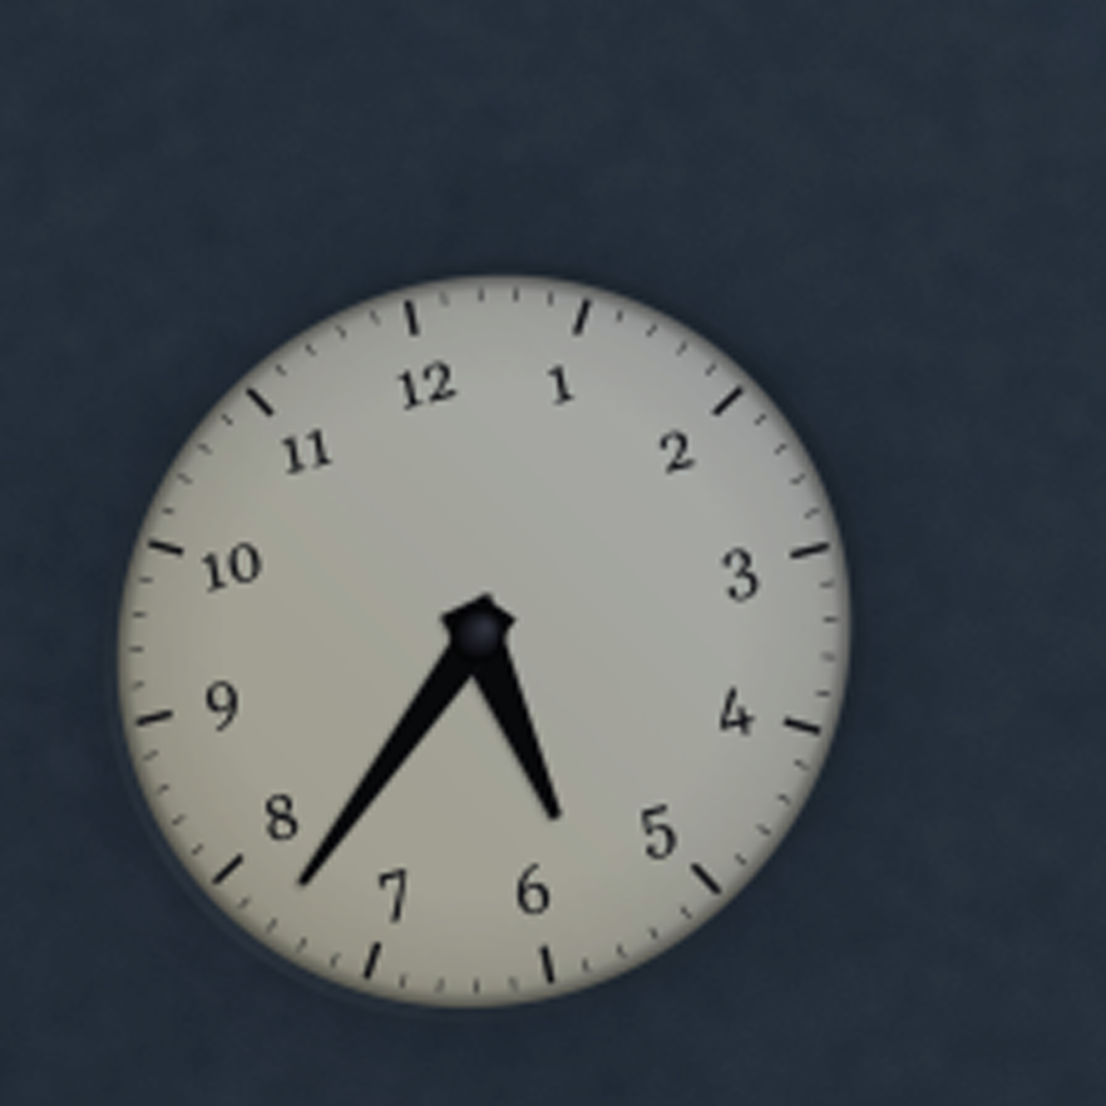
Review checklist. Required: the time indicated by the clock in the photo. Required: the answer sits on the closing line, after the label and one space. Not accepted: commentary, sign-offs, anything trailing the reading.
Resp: 5:38
